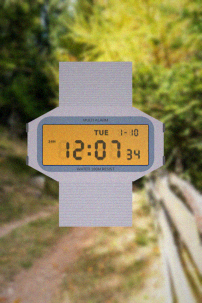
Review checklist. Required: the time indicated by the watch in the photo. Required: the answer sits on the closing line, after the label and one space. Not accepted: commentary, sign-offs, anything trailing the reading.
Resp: 12:07:34
